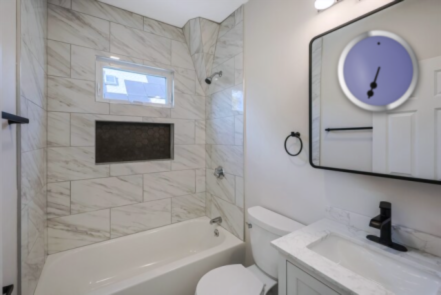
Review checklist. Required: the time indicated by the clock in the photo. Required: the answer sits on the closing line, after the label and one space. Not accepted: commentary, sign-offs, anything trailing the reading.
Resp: 6:33
